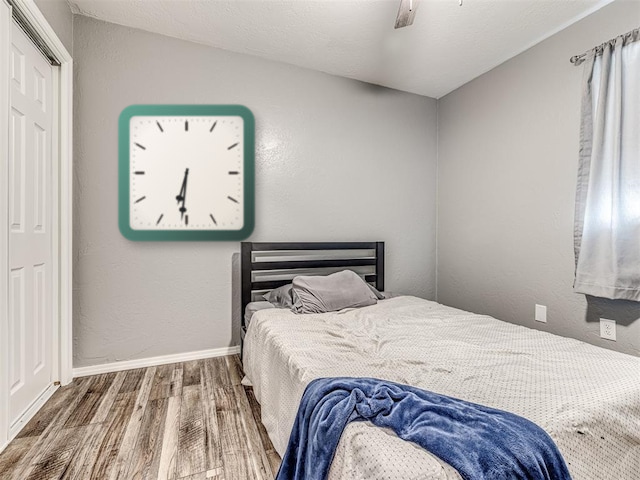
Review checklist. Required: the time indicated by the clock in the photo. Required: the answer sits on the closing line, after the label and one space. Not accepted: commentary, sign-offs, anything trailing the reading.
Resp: 6:31
